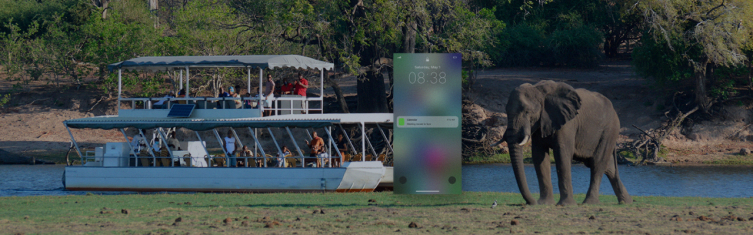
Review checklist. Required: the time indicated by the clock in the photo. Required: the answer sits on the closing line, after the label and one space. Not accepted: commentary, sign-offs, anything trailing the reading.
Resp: 8:38
